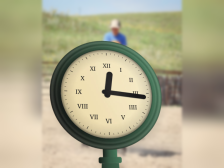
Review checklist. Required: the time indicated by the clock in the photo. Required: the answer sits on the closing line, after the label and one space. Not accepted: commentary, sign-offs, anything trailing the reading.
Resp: 12:16
